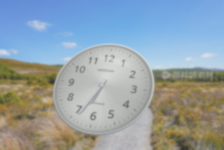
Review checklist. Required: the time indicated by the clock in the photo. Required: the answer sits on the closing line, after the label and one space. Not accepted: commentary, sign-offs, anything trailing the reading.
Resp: 6:34
